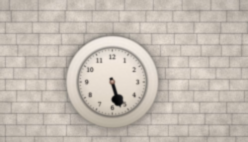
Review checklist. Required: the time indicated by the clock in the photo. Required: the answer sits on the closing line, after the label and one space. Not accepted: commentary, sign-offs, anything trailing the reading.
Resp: 5:27
